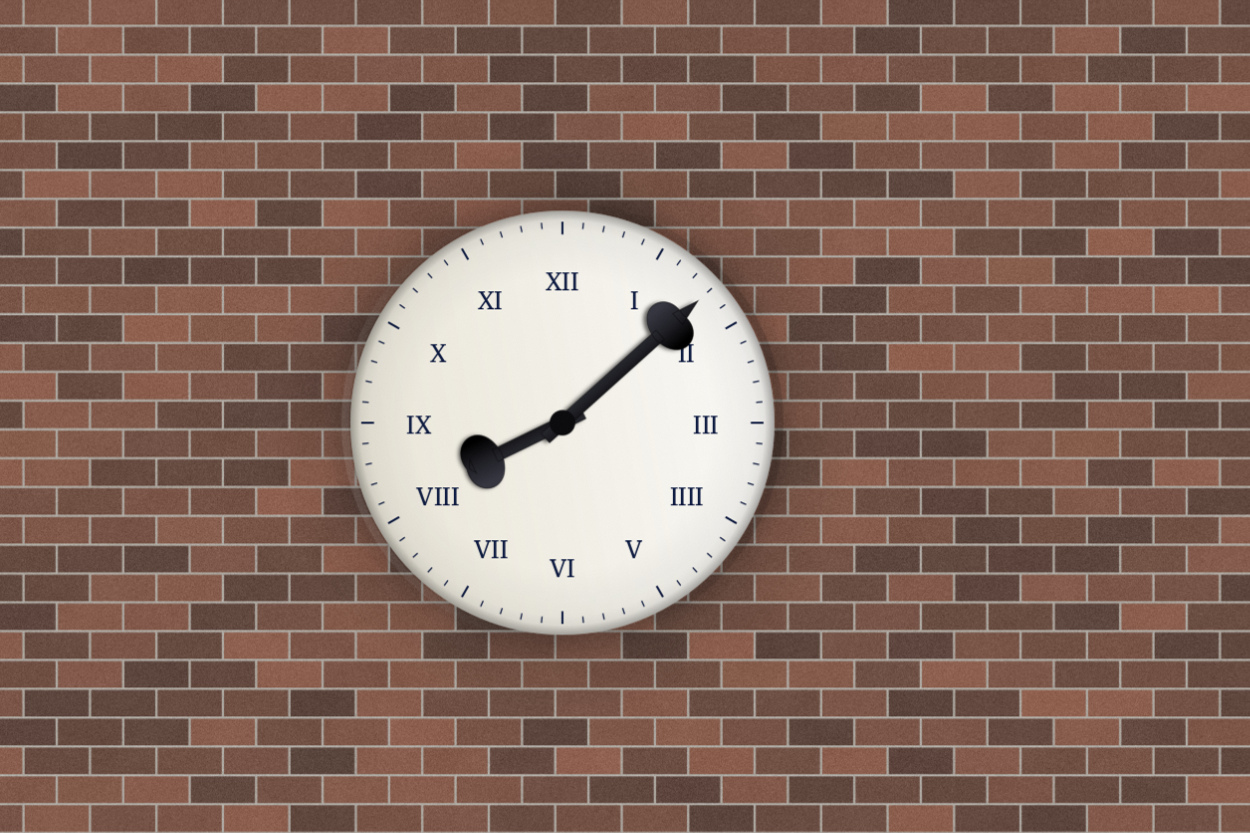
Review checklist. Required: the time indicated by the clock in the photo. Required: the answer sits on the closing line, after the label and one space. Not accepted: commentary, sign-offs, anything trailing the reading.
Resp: 8:08
